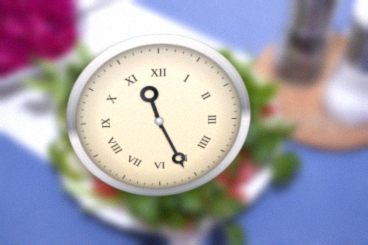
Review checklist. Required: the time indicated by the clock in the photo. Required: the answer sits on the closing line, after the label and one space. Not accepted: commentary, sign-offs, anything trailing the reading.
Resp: 11:26
